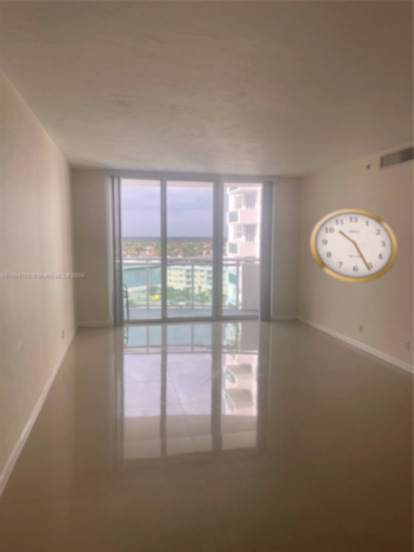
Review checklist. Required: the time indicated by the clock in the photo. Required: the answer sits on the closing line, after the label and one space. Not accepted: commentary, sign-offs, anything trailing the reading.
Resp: 10:26
